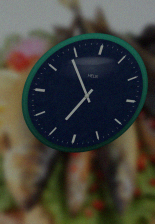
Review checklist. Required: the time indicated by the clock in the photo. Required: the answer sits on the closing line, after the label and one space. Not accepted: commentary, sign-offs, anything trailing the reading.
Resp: 6:54
